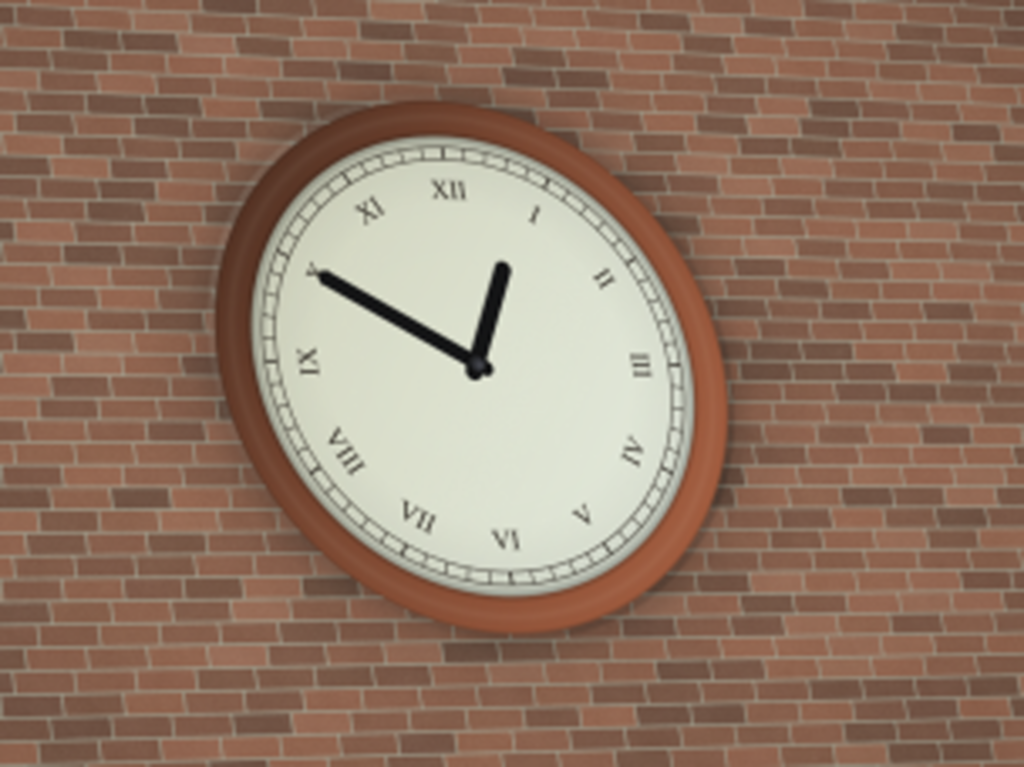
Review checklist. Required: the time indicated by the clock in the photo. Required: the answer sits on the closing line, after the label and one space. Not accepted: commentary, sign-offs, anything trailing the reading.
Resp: 12:50
